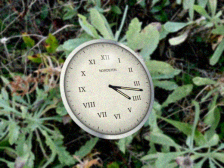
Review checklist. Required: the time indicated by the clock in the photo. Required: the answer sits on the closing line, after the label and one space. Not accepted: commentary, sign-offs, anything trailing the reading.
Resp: 4:17
